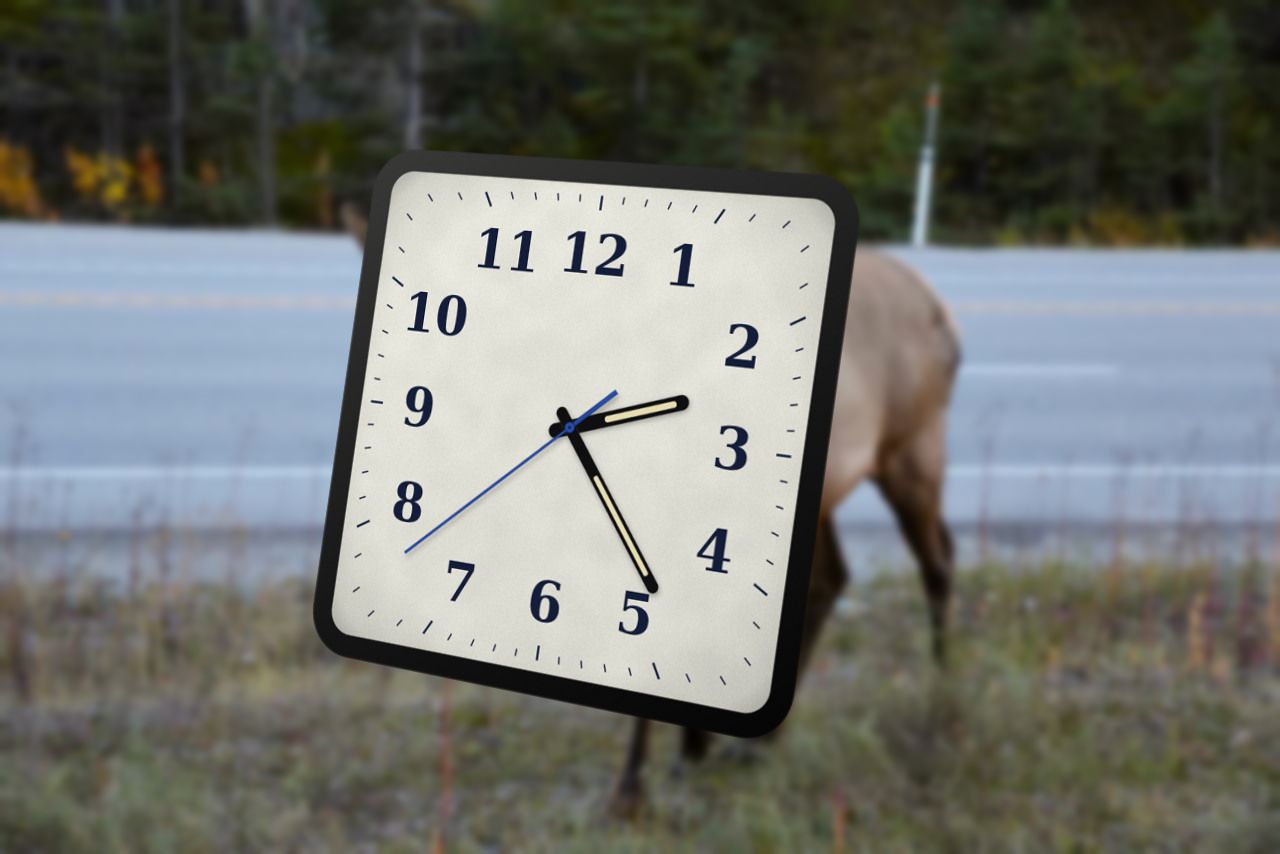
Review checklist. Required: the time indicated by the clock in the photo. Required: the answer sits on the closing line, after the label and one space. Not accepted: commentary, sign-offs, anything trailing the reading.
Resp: 2:23:38
